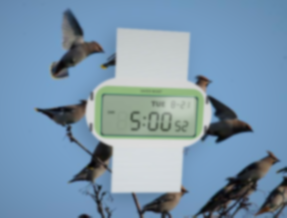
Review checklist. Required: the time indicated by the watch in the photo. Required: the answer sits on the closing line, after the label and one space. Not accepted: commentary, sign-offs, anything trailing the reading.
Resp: 5:00
